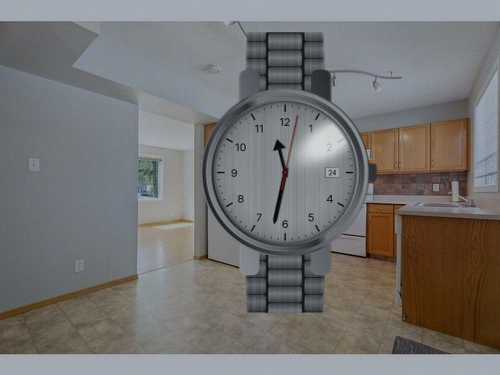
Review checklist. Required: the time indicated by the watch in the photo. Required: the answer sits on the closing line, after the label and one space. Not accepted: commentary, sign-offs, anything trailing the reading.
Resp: 11:32:02
